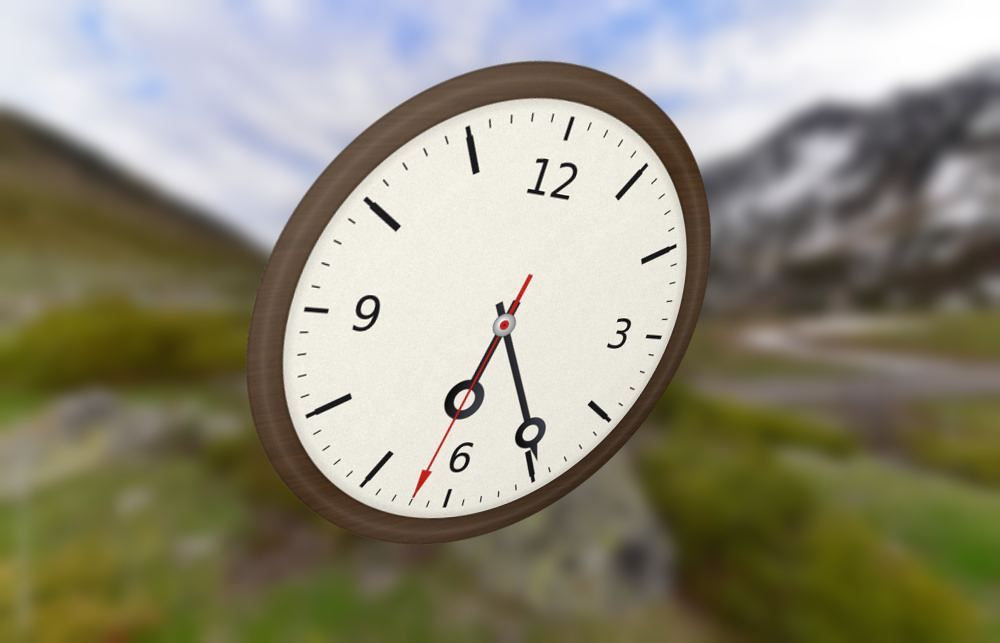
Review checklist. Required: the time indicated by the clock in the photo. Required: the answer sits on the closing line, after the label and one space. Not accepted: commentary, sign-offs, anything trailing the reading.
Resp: 6:24:32
